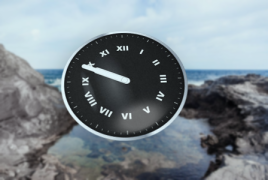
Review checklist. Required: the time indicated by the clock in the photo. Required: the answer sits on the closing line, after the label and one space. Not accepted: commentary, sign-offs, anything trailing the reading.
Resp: 9:49
